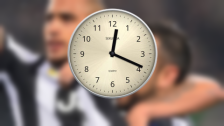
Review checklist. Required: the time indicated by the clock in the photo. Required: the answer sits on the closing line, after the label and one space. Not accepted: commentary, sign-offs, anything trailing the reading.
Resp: 12:19
